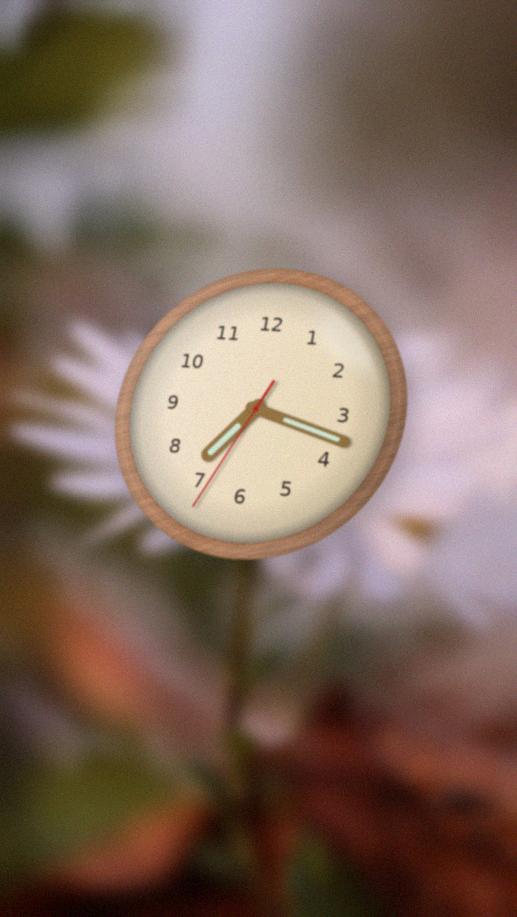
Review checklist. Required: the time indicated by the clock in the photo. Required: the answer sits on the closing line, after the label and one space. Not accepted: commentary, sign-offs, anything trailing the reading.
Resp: 7:17:34
